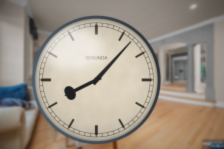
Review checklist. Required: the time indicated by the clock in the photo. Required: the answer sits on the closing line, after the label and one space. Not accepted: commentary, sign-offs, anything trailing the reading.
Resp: 8:07
